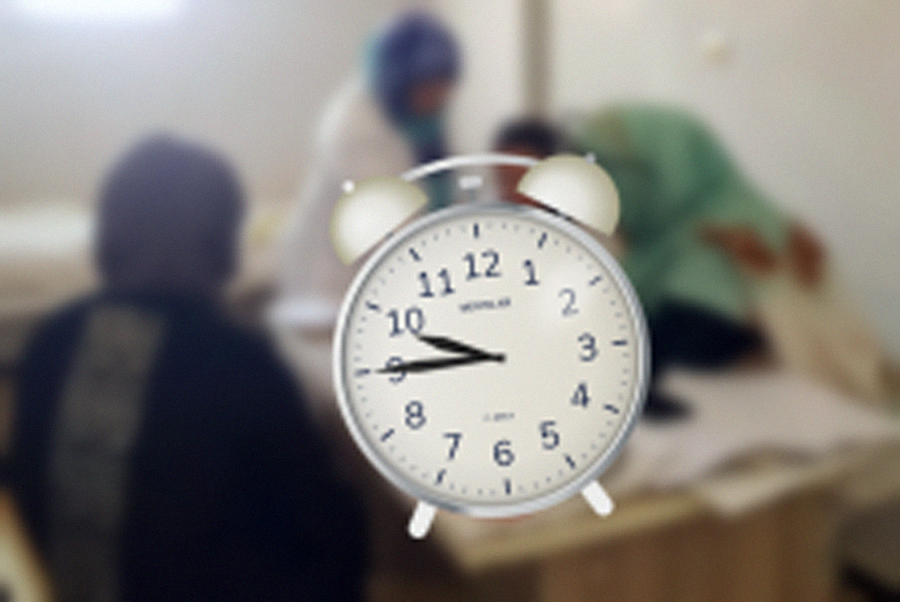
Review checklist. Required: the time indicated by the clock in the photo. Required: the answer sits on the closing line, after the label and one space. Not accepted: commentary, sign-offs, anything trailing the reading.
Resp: 9:45
